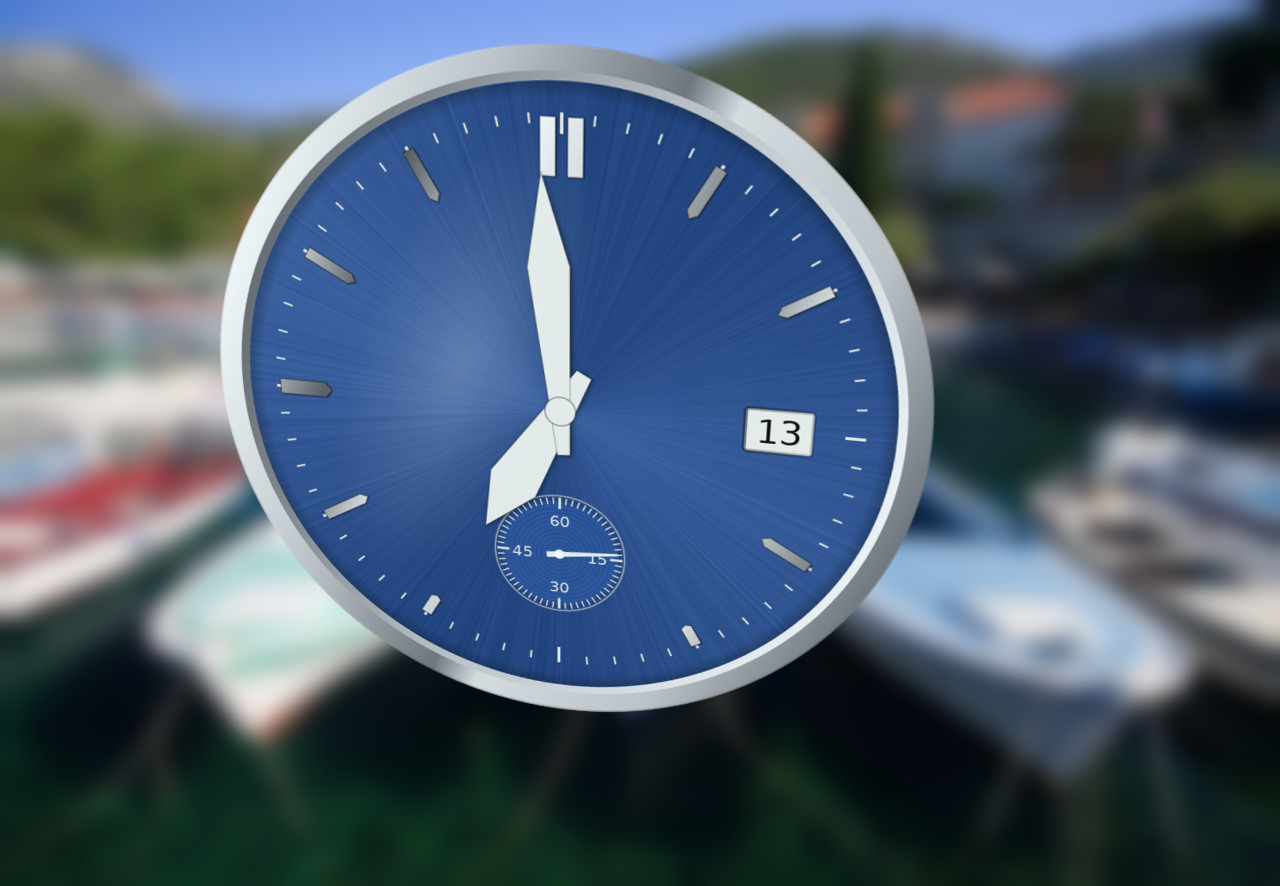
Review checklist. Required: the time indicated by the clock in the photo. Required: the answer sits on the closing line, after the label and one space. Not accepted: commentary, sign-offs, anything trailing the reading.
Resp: 6:59:14
